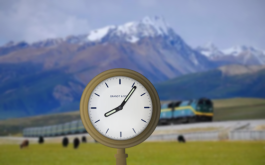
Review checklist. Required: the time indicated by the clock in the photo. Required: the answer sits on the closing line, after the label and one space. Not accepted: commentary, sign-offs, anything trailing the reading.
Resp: 8:06
